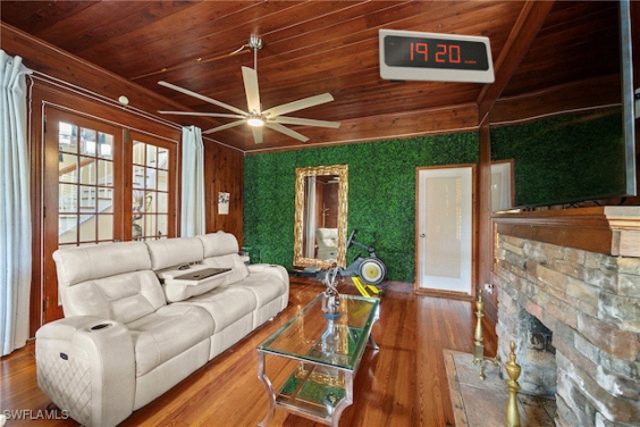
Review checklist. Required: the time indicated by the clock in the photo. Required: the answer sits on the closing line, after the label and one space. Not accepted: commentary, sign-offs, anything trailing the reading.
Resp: 19:20
